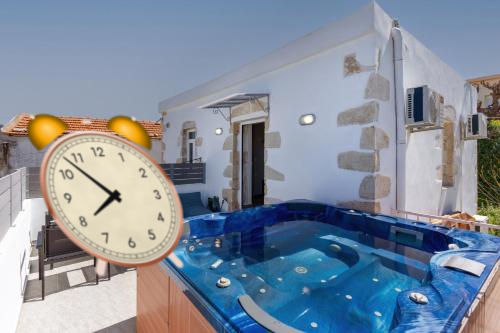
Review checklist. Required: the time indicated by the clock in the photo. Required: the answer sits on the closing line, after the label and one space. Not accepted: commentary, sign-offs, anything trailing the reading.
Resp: 7:53
